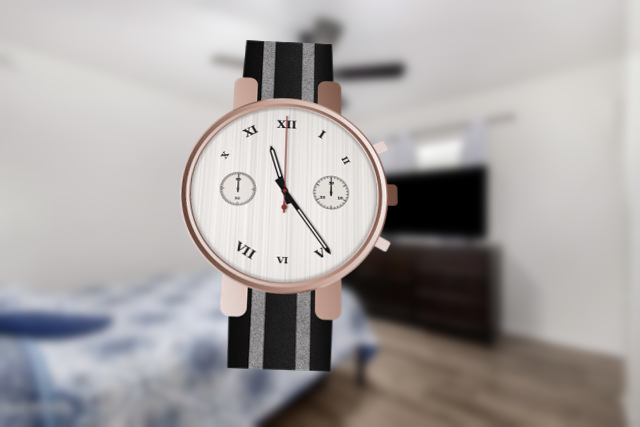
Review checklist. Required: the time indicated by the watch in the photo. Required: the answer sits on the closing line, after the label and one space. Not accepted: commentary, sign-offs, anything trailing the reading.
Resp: 11:24
